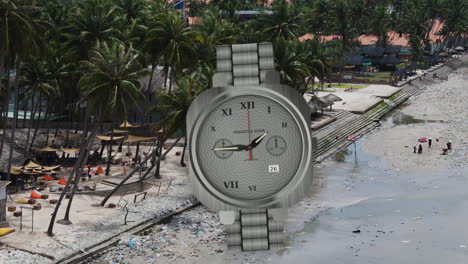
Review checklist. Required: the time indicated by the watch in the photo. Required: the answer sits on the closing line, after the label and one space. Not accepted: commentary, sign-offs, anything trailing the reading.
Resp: 1:45
